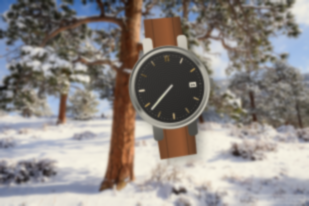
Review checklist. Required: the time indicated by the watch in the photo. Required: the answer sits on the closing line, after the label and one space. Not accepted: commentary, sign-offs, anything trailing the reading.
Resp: 7:38
